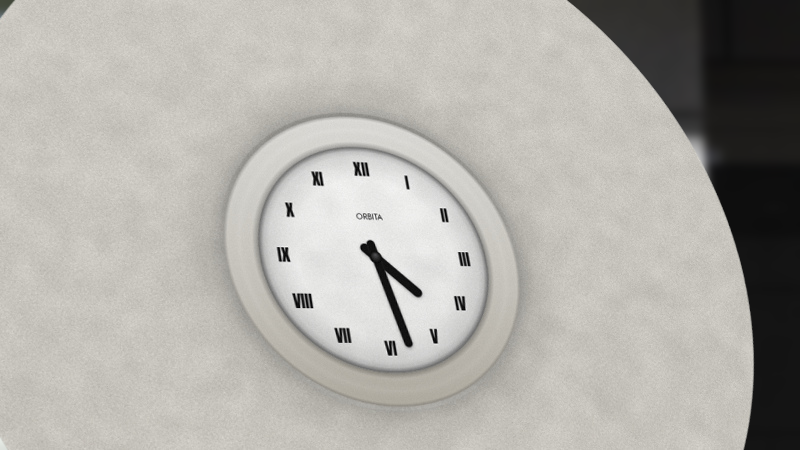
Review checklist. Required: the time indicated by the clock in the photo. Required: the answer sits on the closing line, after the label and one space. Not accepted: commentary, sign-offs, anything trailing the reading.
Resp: 4:28
